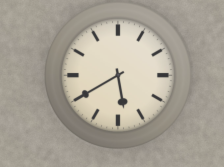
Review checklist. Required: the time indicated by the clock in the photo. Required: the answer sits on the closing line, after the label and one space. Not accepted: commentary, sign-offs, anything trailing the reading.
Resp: 5:40
